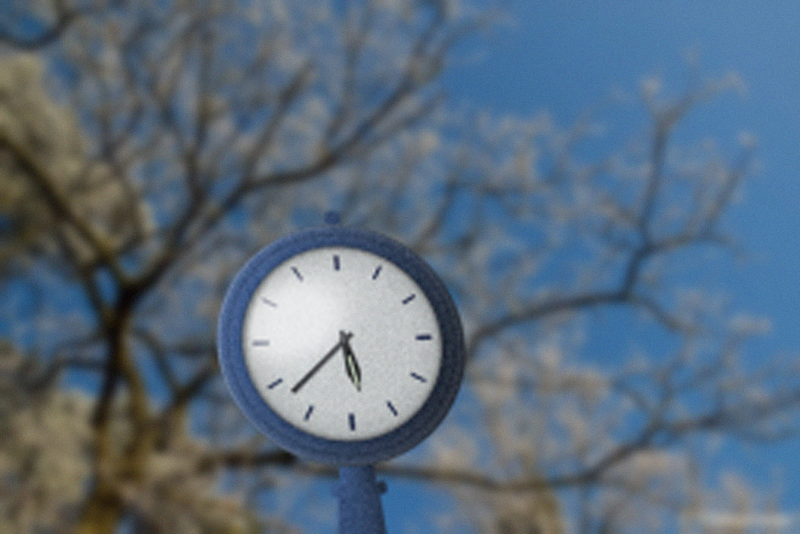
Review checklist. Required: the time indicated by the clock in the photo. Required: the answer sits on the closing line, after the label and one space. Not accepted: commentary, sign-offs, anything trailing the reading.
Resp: 5:38
